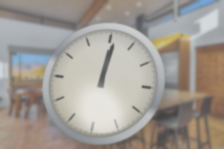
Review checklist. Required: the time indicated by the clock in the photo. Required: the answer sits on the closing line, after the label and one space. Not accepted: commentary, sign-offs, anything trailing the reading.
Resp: 12:01
